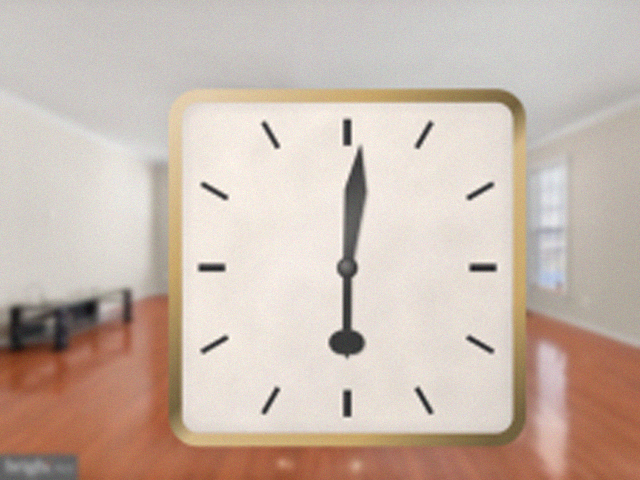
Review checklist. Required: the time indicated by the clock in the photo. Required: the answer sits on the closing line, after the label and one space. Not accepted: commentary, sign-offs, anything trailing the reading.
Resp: 6:01
